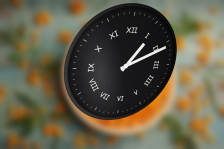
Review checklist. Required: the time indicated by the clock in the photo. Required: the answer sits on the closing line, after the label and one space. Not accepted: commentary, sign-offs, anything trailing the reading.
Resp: 1:11
